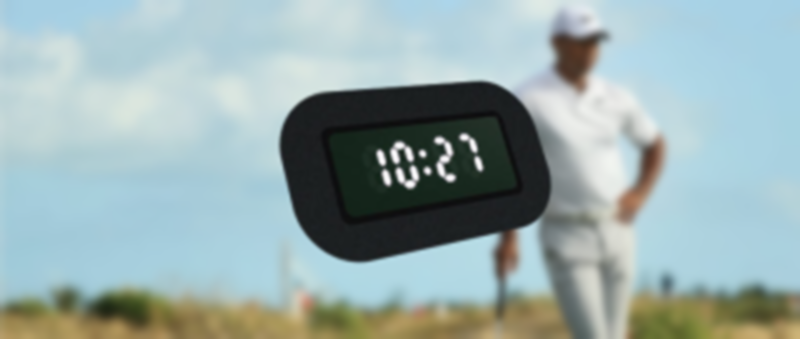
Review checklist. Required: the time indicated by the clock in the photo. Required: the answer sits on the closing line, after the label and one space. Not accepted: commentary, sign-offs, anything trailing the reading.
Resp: 10:27
